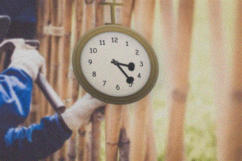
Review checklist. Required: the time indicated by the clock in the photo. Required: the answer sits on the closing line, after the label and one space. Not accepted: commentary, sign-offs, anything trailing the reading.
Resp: 3:24
